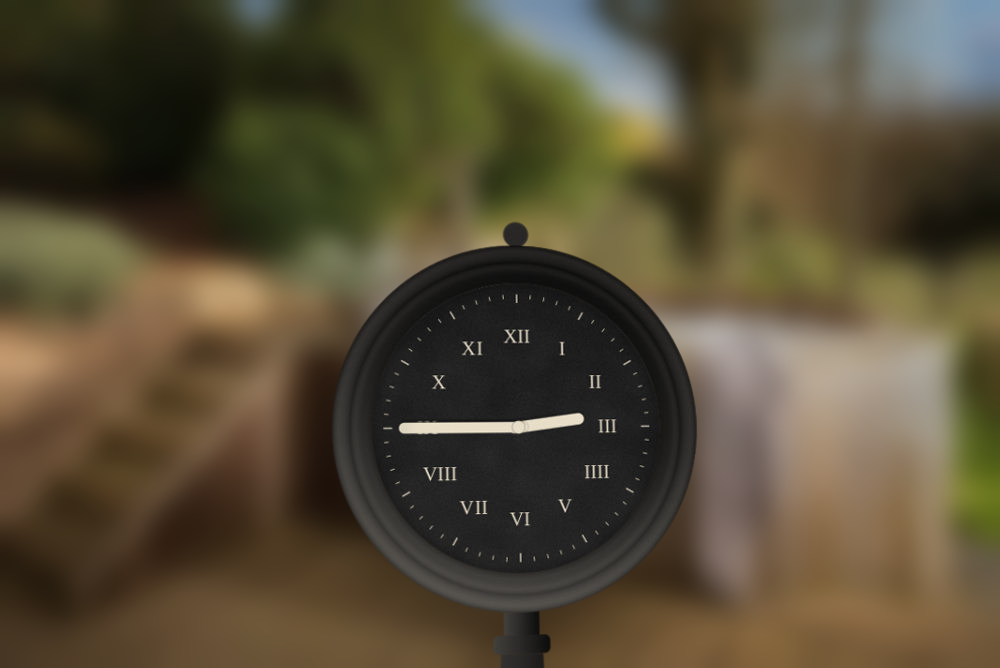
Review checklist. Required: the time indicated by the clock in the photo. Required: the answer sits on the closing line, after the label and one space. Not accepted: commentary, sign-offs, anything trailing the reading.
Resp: 2:45
